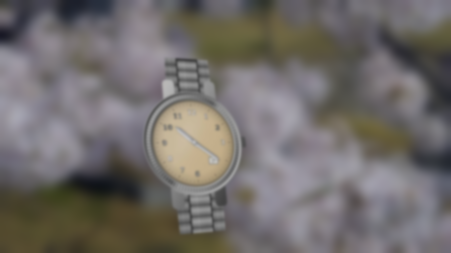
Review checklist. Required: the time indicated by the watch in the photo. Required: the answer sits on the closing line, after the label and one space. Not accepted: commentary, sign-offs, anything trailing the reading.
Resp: 10:21
